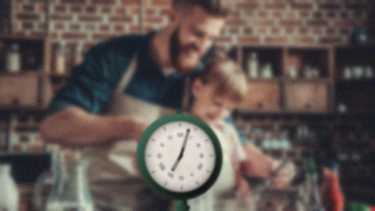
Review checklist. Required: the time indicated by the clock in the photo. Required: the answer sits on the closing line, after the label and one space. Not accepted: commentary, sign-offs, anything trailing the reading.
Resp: 7:03
